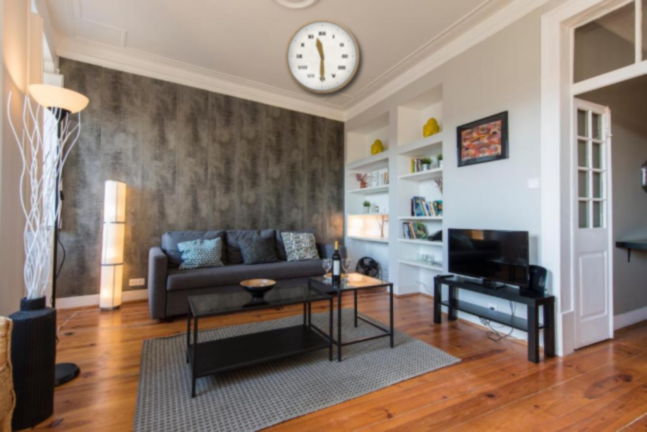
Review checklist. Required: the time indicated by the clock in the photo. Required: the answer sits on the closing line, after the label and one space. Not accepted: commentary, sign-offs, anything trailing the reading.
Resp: 11:30
